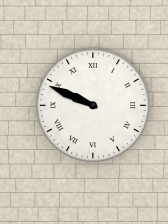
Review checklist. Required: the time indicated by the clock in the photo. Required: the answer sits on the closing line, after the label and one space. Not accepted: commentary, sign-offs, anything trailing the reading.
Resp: 9:49
